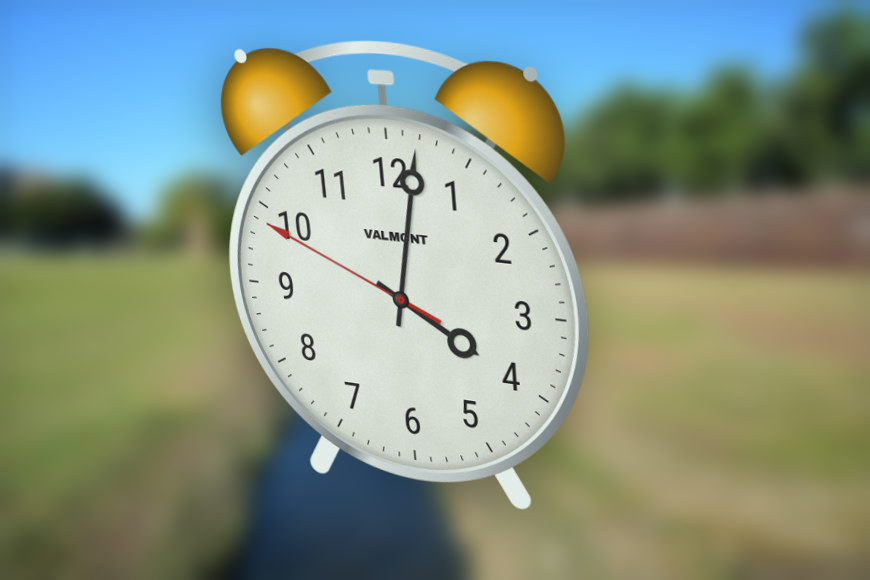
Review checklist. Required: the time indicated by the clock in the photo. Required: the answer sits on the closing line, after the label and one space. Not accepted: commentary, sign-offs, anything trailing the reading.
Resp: 4:01:49
